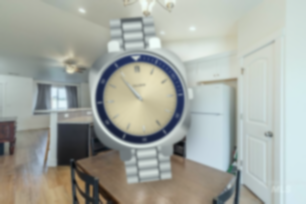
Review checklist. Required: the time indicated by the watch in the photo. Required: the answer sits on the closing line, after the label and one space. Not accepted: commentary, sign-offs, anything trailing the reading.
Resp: 10:54
